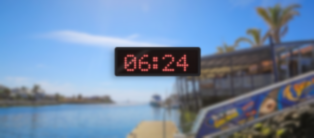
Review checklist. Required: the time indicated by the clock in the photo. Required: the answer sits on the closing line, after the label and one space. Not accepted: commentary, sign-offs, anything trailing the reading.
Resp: 6:24
